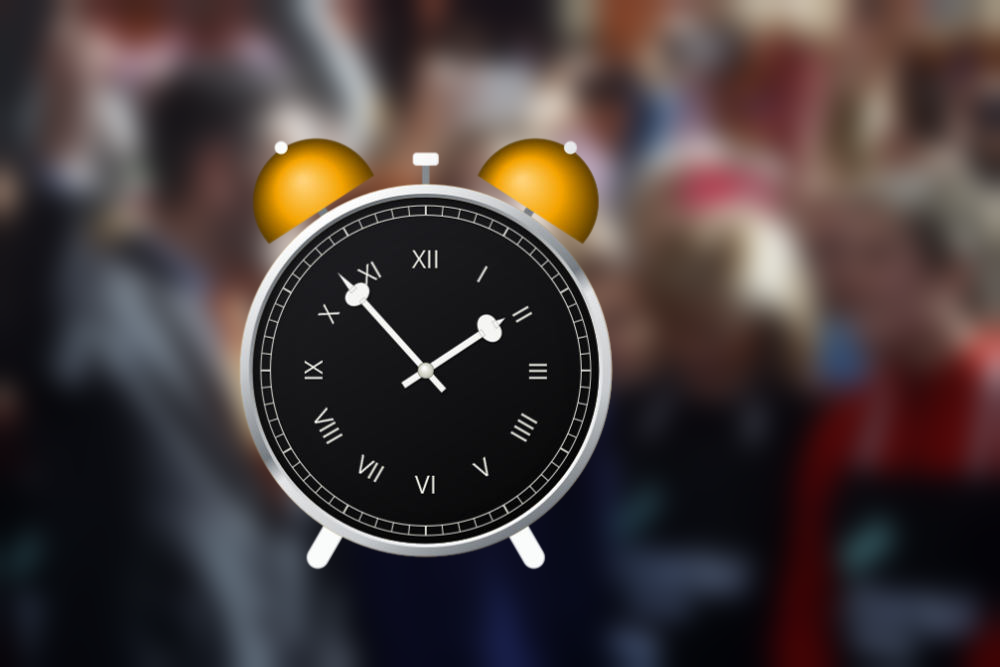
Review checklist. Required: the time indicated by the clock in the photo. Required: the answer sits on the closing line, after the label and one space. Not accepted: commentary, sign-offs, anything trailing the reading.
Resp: 1:53
